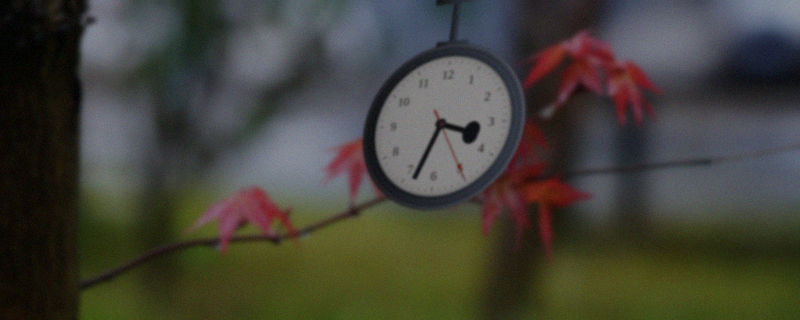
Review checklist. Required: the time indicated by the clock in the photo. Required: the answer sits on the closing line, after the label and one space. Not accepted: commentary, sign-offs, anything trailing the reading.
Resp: 3:33:25
